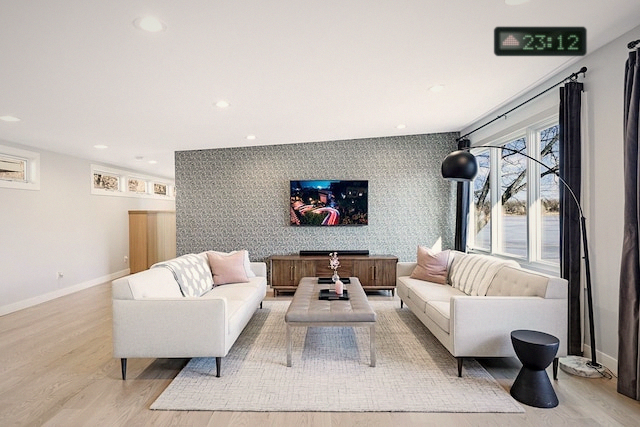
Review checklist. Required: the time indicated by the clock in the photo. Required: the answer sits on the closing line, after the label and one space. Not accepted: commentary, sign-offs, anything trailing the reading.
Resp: 23:12
